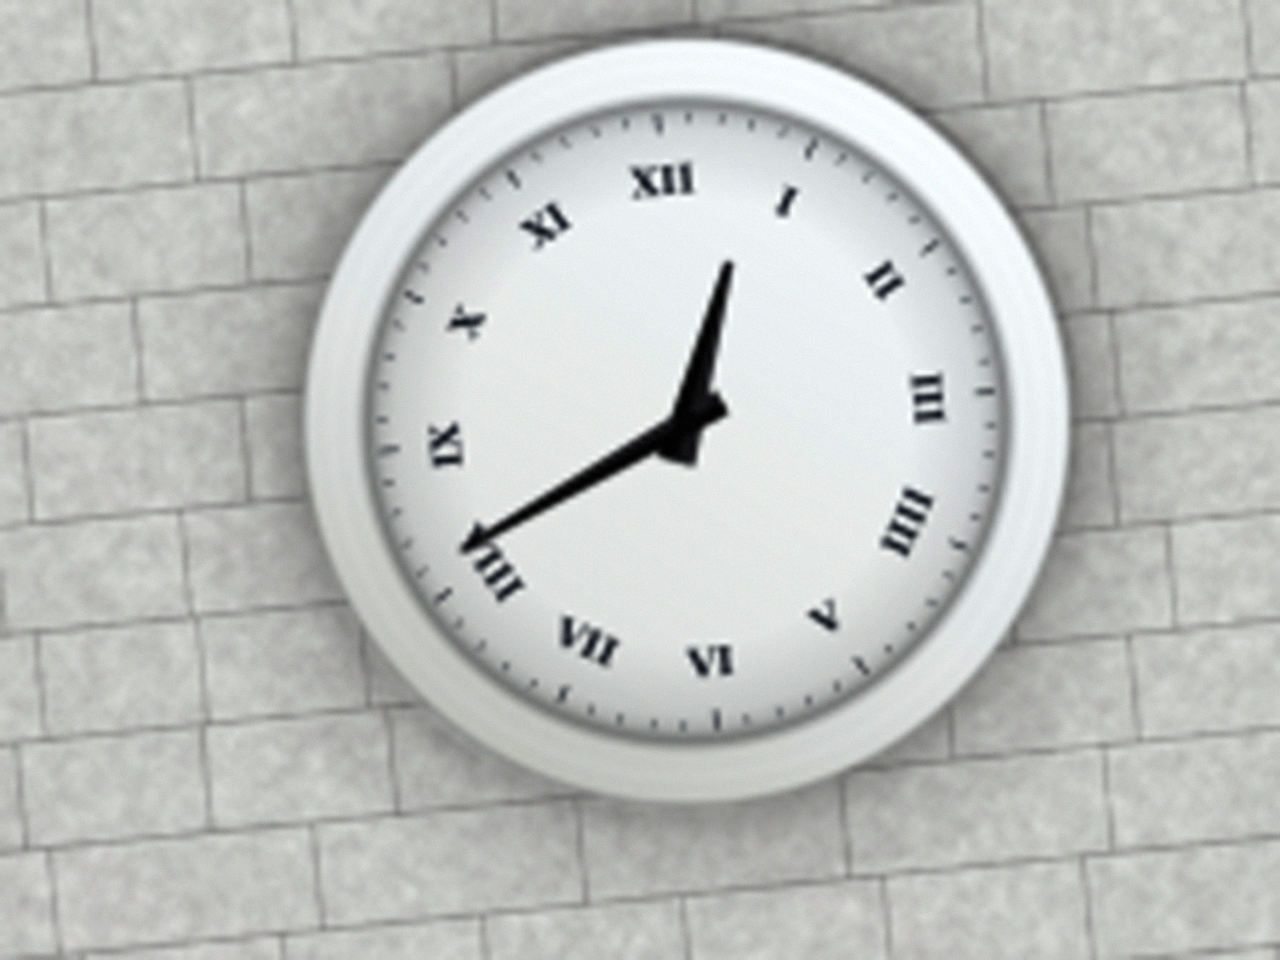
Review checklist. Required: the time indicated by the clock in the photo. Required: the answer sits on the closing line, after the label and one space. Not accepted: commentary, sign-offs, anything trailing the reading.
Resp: 12:41
